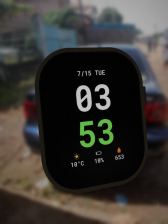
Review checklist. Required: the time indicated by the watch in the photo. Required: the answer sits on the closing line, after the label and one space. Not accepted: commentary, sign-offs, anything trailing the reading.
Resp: 3:53
